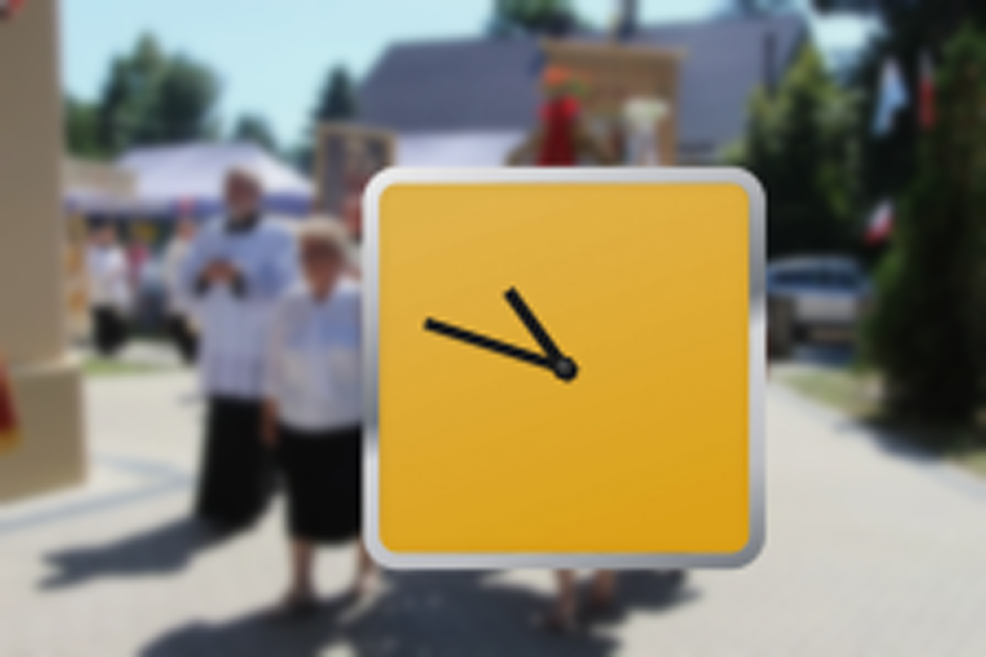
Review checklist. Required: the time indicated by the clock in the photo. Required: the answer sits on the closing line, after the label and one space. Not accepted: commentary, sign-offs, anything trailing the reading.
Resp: 10:48
